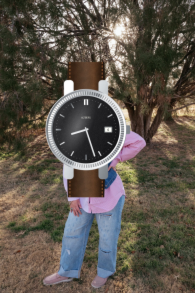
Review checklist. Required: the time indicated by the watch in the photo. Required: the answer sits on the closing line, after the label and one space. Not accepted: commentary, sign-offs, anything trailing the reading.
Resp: 8:27
